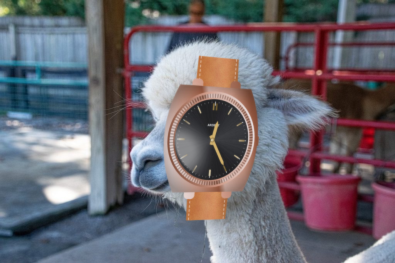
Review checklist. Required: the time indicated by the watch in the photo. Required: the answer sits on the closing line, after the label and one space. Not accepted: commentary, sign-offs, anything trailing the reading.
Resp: 12:25
